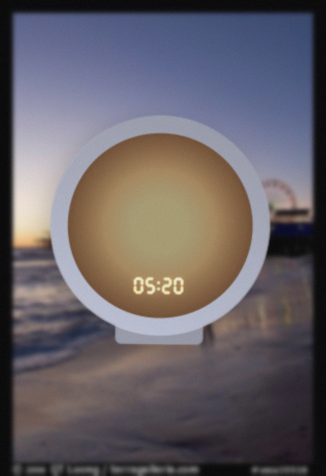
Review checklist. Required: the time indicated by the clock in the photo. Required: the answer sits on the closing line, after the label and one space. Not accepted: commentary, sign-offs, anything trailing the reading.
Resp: 5:20
